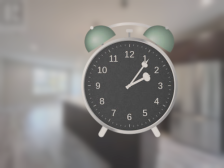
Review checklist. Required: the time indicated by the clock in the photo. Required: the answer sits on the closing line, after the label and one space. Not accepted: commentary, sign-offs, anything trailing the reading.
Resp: 2:06
